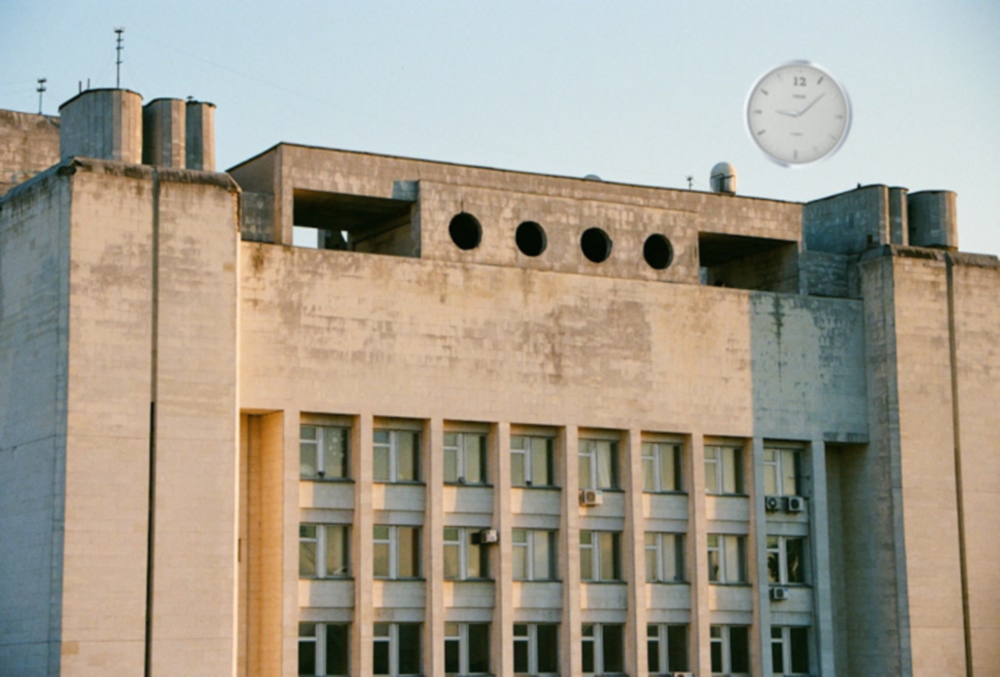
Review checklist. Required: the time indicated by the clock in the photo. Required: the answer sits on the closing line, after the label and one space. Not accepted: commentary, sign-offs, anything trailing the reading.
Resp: 9:08
